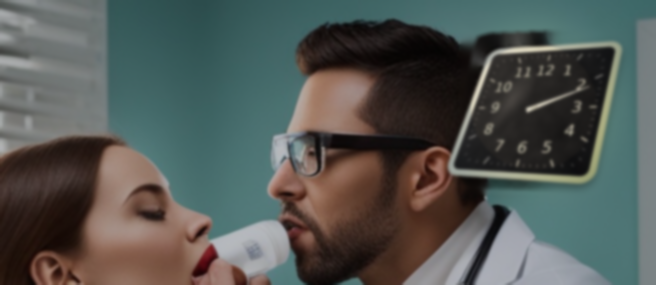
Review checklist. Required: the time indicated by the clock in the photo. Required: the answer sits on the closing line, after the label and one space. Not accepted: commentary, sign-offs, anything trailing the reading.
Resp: 2:11
